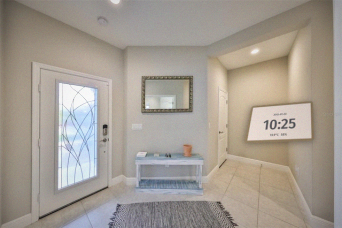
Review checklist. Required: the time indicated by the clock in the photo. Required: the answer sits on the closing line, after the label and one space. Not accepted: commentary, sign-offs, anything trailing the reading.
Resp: 10:25
